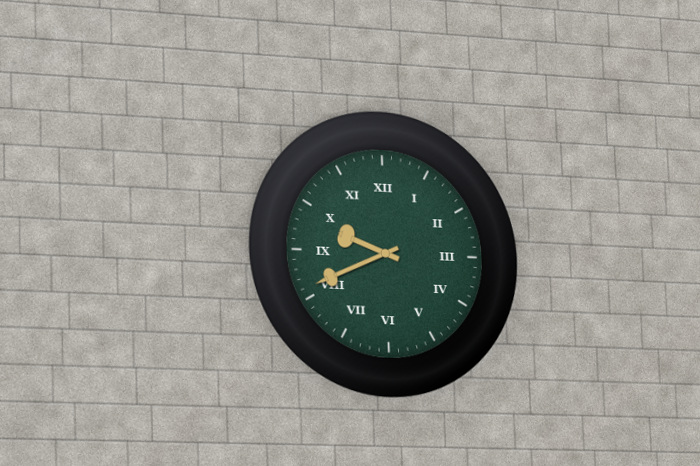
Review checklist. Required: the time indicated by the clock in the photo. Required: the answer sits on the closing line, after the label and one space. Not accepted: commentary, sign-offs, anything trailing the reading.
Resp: 9:41
